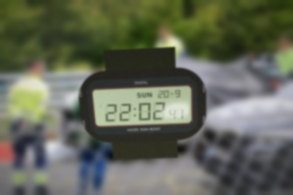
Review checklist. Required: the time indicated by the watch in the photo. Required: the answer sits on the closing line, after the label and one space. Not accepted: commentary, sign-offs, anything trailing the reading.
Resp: 22:02
